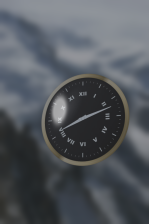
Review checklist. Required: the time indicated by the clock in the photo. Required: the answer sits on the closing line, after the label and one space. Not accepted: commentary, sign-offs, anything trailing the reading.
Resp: 8:12
